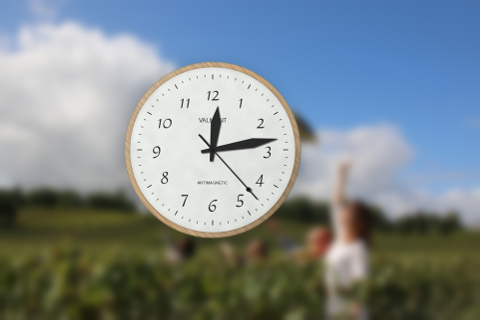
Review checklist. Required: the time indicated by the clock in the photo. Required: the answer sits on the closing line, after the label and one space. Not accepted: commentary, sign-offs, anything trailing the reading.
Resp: 12:13:23
